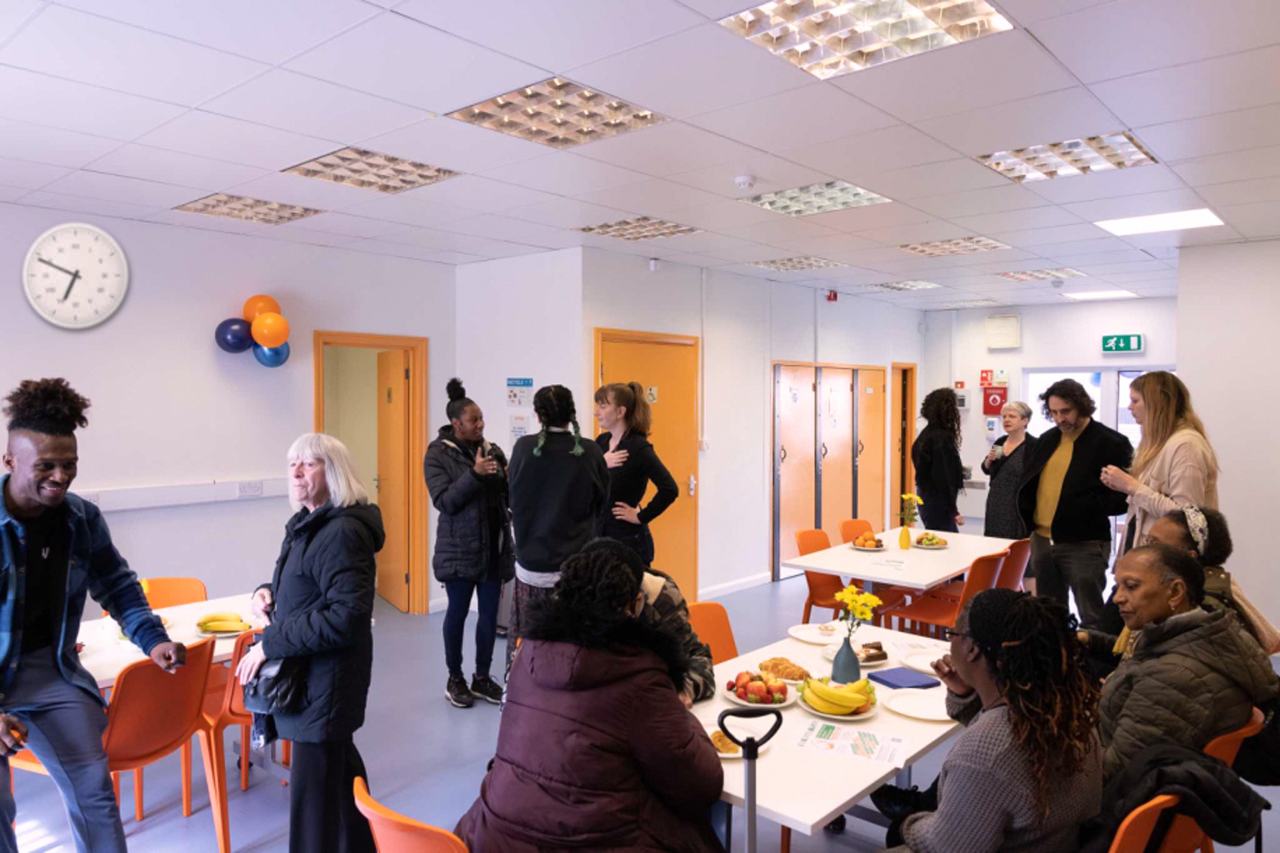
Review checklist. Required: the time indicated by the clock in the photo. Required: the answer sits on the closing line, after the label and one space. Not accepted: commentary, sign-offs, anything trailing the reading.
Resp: 6:49
